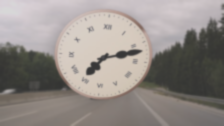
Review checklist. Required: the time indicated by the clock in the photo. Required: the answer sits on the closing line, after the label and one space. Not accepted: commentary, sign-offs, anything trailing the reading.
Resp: 7:12
